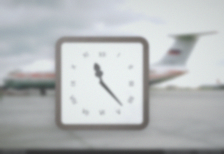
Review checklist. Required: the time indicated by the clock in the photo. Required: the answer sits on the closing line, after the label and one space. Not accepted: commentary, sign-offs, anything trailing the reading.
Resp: 11:23
